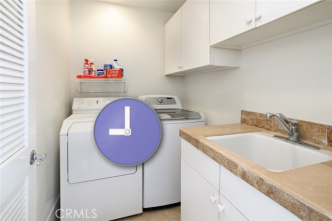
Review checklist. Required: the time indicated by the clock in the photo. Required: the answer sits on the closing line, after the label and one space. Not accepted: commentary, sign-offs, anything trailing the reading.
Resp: 9:00
